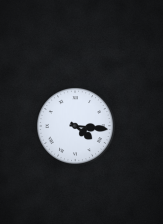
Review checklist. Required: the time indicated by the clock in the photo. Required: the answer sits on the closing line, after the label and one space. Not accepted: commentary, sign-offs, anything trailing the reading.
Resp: 4:16
